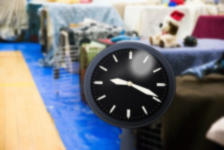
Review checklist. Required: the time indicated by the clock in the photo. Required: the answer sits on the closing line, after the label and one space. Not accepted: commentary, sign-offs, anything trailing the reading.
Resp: 9:19
